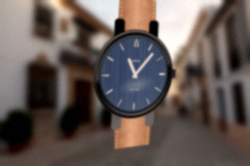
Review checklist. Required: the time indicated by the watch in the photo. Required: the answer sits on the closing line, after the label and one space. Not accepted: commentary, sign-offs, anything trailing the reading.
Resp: 11:07
